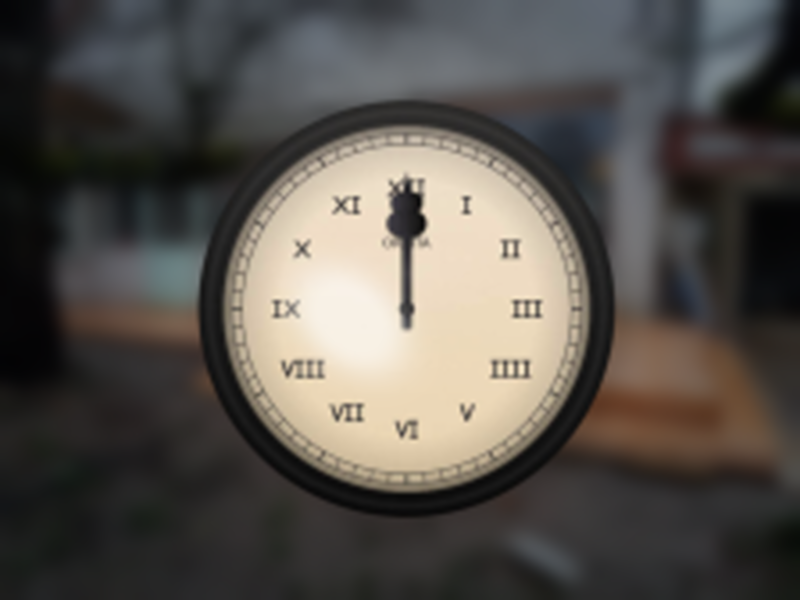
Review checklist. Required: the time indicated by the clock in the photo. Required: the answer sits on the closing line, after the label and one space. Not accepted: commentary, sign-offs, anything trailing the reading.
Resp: 12:00
